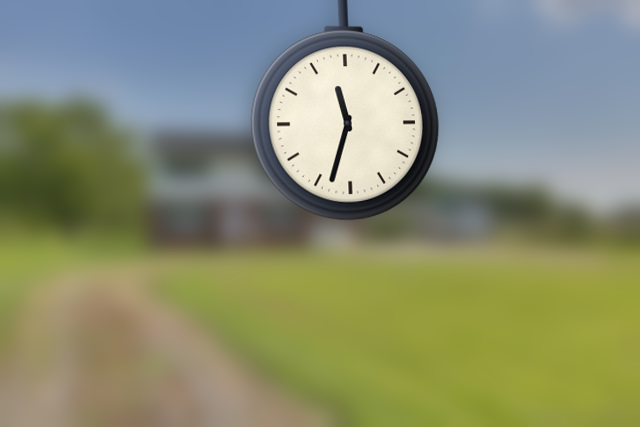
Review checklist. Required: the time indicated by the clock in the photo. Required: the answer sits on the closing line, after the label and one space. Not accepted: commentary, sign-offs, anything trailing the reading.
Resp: 11:33
